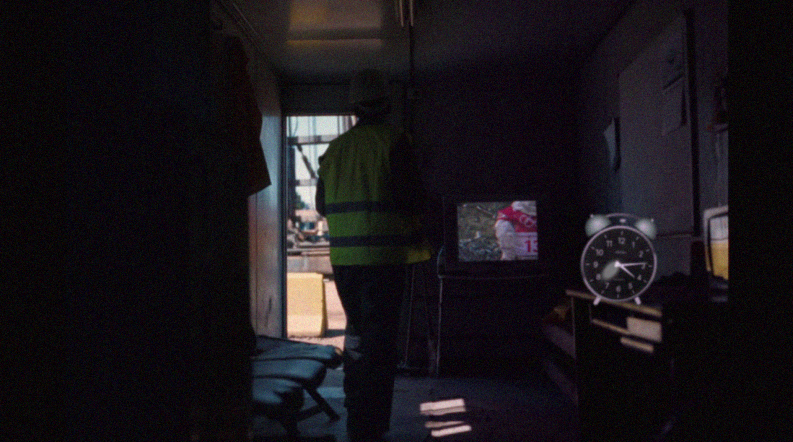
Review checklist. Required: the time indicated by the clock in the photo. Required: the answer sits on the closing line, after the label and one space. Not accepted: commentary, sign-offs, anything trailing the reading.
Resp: 4:14
